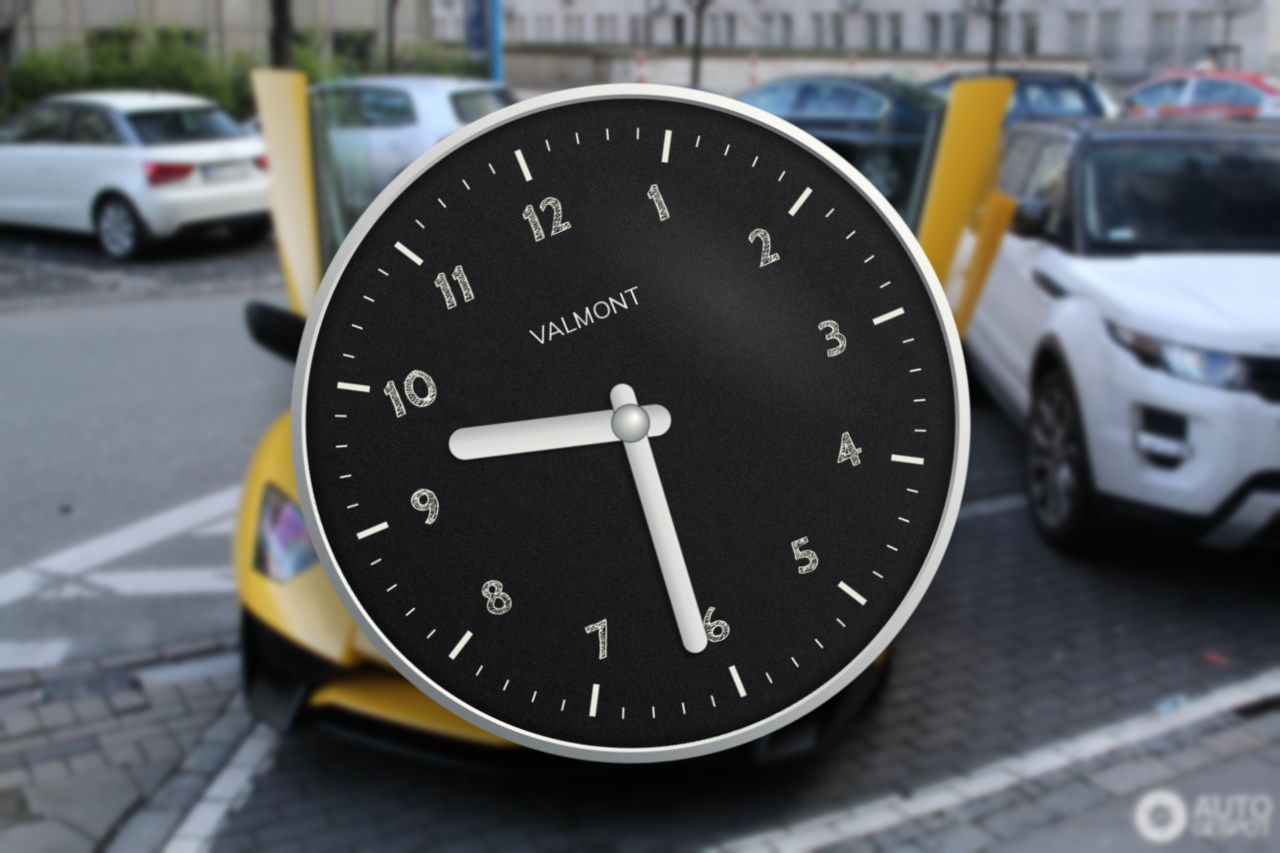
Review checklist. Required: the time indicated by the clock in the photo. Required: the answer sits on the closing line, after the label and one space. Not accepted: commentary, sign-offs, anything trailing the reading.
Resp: 9:31
